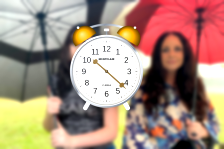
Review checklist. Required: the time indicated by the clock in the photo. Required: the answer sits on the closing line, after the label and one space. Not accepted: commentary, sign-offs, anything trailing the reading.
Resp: 10:22
